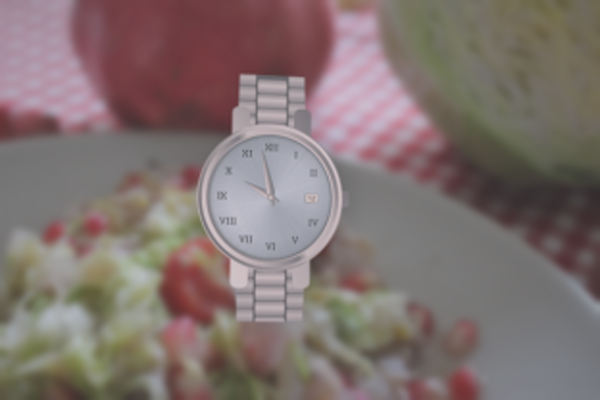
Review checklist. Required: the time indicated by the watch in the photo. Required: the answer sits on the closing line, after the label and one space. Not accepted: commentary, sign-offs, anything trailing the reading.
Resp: 9:58
